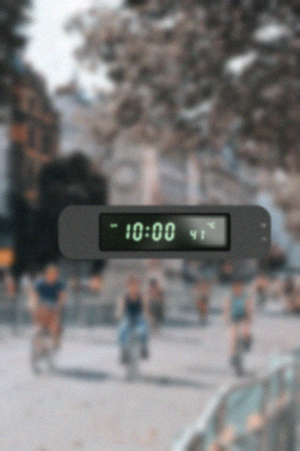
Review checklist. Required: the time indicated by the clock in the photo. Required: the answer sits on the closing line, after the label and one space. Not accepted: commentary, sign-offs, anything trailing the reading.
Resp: 10:00
